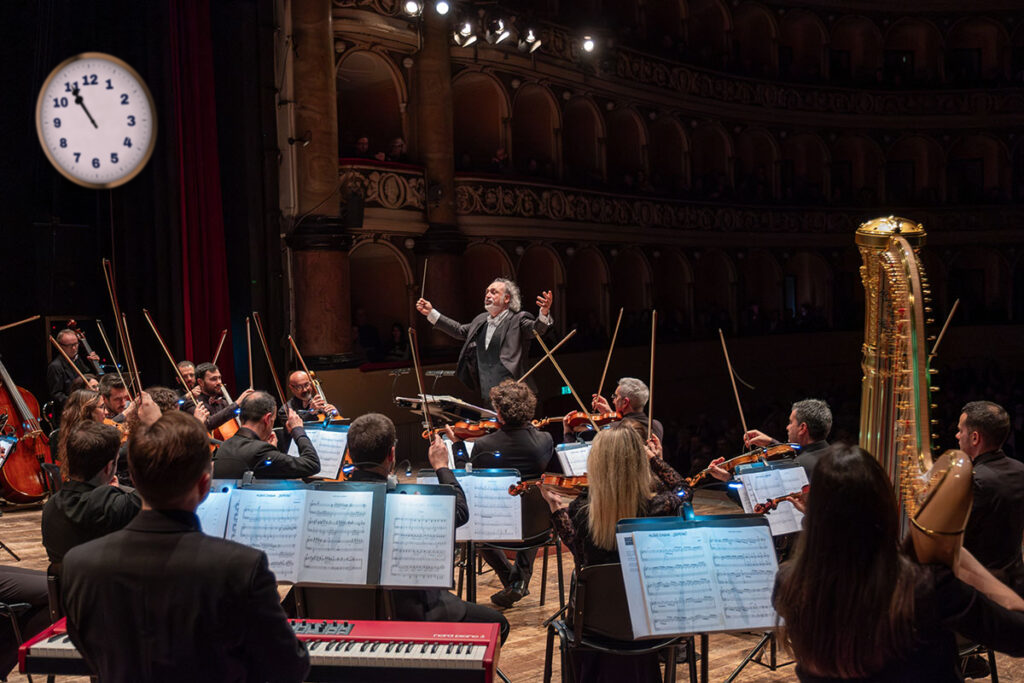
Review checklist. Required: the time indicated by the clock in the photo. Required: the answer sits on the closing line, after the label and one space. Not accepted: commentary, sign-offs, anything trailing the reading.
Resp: 10:55
